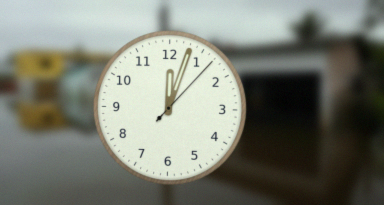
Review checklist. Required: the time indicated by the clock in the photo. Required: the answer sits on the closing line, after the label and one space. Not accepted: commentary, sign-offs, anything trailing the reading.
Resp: 12:03:07
